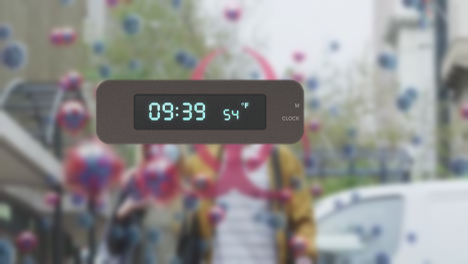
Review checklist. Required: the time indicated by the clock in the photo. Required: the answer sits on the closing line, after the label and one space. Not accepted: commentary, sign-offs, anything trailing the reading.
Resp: 9:39
